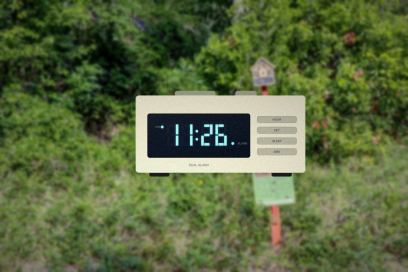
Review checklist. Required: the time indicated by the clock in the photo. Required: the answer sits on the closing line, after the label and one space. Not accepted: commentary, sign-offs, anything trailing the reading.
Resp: 11:26
